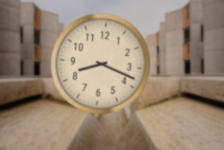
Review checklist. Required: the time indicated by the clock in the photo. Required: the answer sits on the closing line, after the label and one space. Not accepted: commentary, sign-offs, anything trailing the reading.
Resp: 8:18
